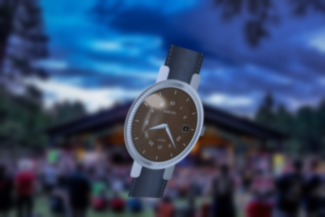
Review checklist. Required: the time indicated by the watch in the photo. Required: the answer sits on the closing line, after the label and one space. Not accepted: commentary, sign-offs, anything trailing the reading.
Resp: 8:23
